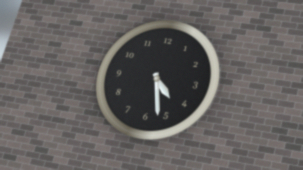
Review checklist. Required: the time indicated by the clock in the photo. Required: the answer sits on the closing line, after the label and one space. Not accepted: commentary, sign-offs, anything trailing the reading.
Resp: 4:27
